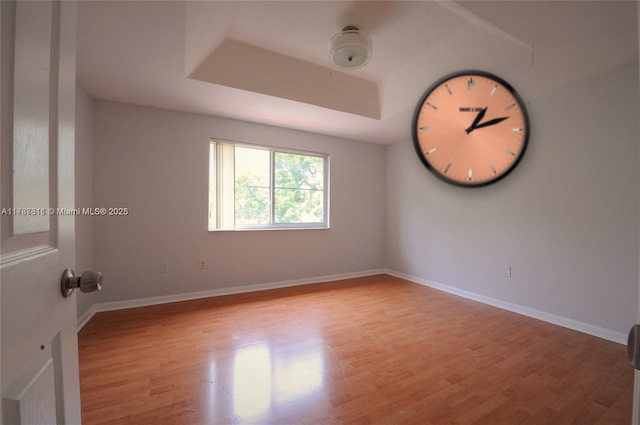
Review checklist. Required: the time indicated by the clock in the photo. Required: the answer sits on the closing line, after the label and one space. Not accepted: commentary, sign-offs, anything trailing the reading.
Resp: 1:12
